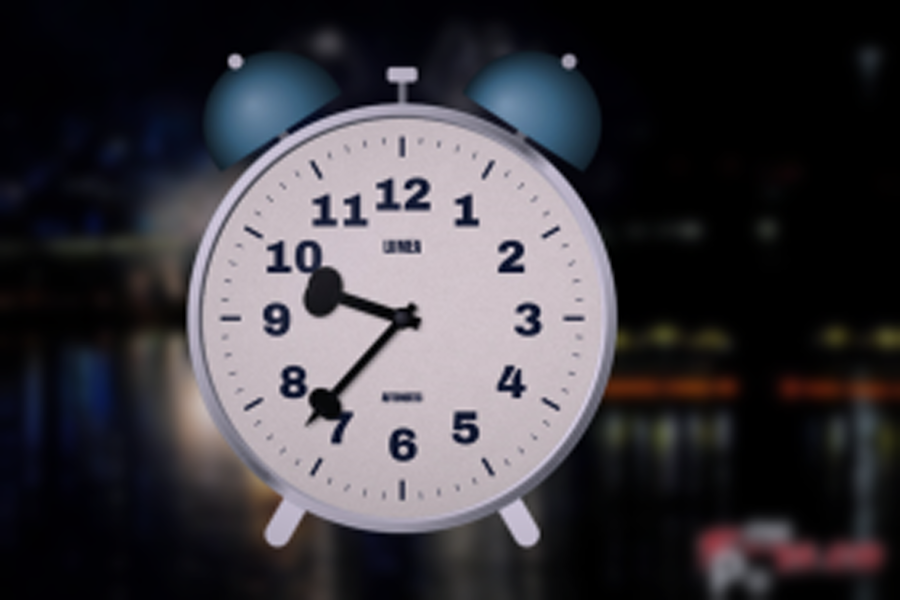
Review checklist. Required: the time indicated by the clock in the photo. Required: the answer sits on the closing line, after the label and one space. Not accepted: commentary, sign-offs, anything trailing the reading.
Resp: 9:37
